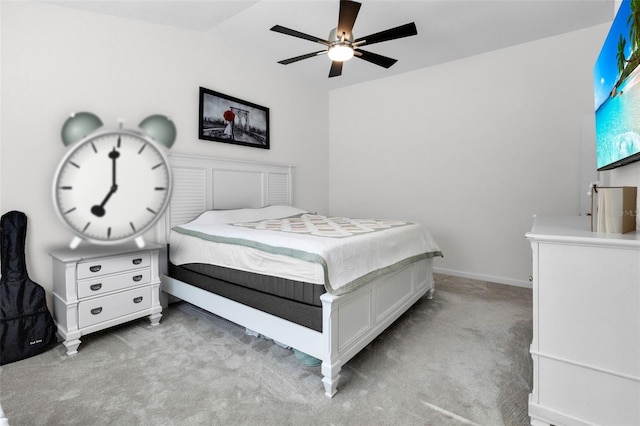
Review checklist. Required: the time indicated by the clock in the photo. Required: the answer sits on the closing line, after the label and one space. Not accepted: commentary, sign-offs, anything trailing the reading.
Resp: 6:59
